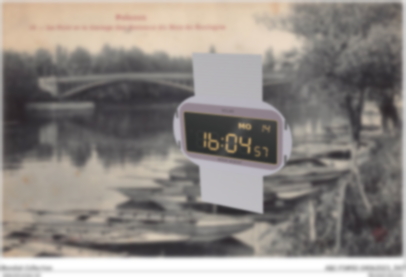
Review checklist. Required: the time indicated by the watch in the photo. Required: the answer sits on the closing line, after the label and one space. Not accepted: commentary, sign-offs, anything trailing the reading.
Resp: 16:04
